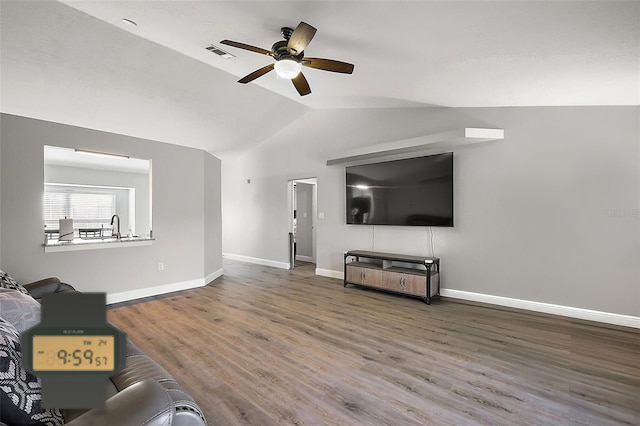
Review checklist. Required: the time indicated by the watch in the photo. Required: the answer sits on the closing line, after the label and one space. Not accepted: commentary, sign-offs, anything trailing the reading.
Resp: 9:59
